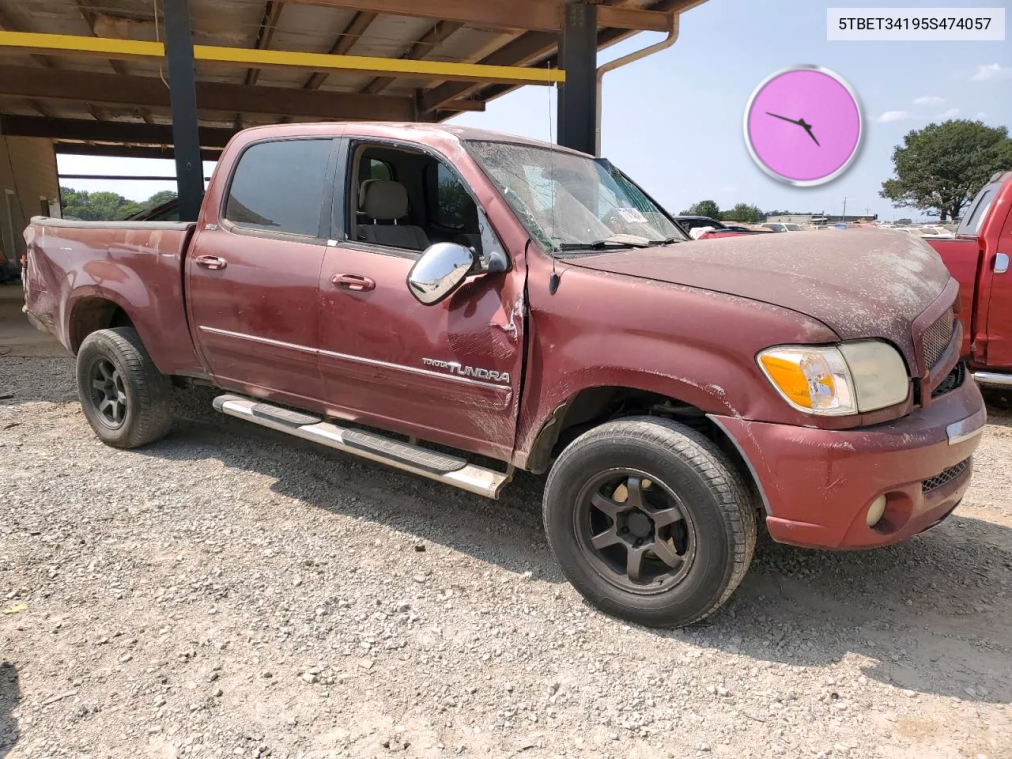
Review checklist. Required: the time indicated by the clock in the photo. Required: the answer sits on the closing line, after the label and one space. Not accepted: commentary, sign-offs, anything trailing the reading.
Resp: 4:48
